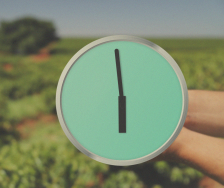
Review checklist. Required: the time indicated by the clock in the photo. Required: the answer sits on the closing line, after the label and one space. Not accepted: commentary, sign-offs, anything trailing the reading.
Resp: 5:59
